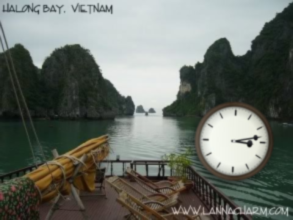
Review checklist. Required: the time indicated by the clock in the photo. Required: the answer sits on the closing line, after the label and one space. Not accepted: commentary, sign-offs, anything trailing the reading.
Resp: 3:13
